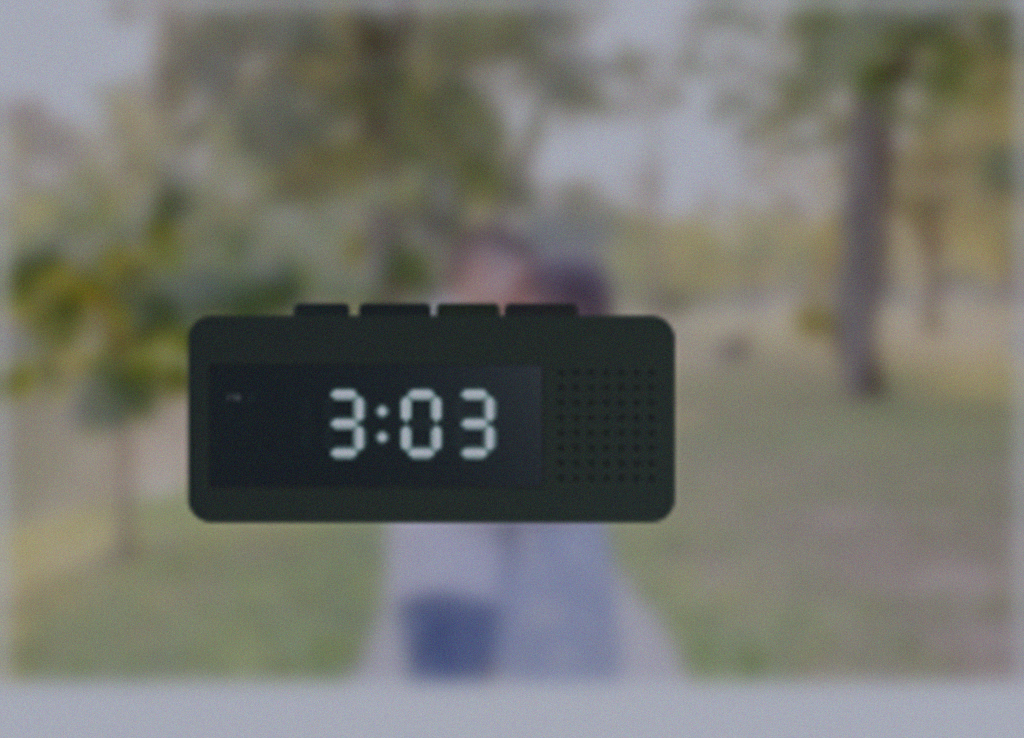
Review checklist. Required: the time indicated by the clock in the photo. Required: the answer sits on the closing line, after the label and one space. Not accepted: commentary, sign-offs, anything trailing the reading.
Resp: 3:03
